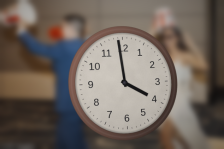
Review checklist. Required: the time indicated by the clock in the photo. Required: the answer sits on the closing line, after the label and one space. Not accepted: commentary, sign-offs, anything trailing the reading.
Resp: 3:59
